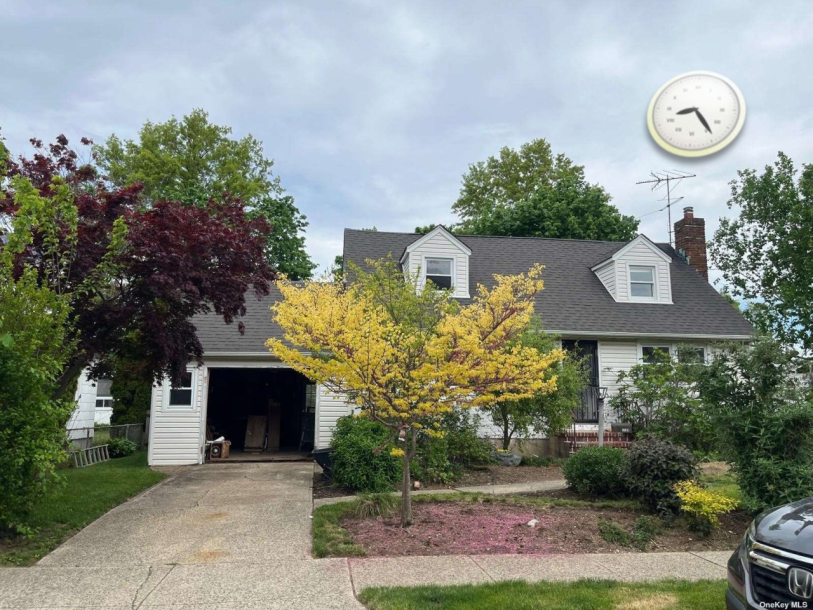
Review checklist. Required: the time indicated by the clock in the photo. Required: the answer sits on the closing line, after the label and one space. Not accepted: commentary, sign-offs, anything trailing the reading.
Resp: 8:24
